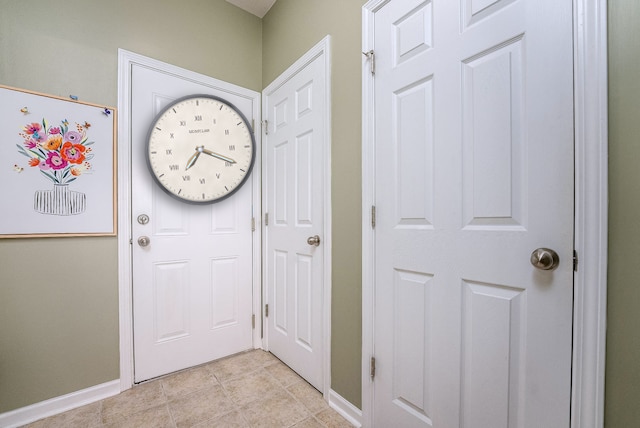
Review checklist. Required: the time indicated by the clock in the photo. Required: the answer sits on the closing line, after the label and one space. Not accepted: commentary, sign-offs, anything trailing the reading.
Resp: 7:19
